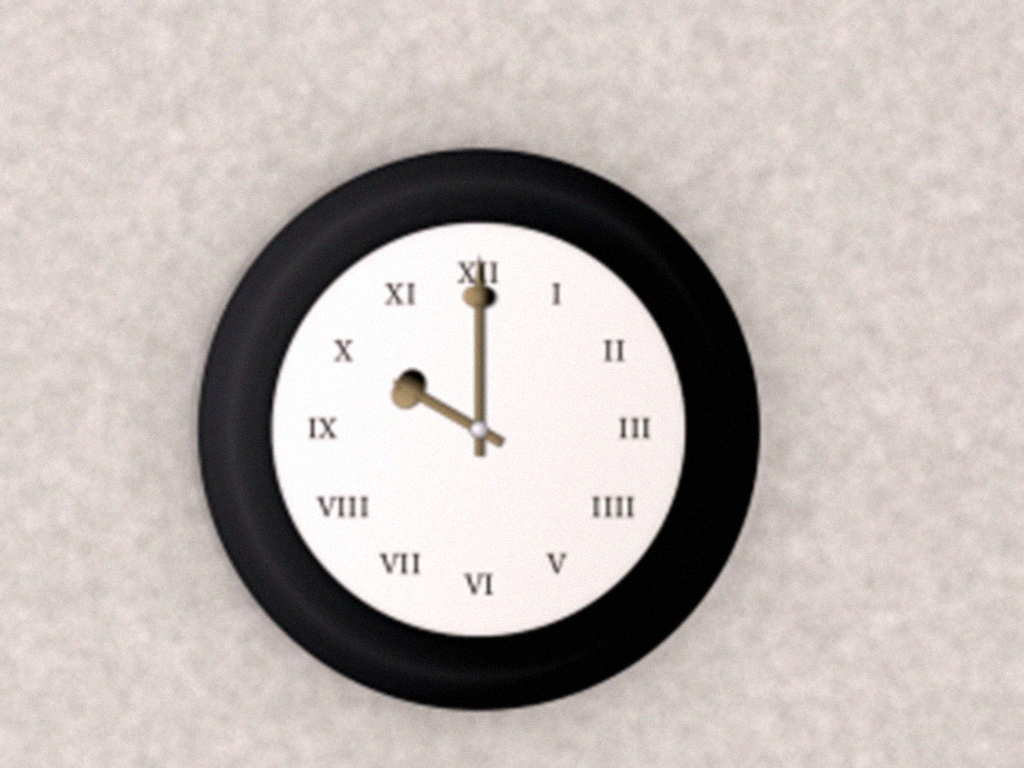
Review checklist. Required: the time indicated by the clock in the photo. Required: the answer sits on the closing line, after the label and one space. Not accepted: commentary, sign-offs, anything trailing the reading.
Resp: 10:00
